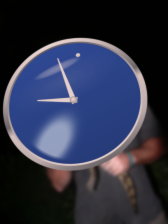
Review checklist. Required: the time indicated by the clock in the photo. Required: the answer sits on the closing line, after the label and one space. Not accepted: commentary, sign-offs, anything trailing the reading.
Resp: 8:56
